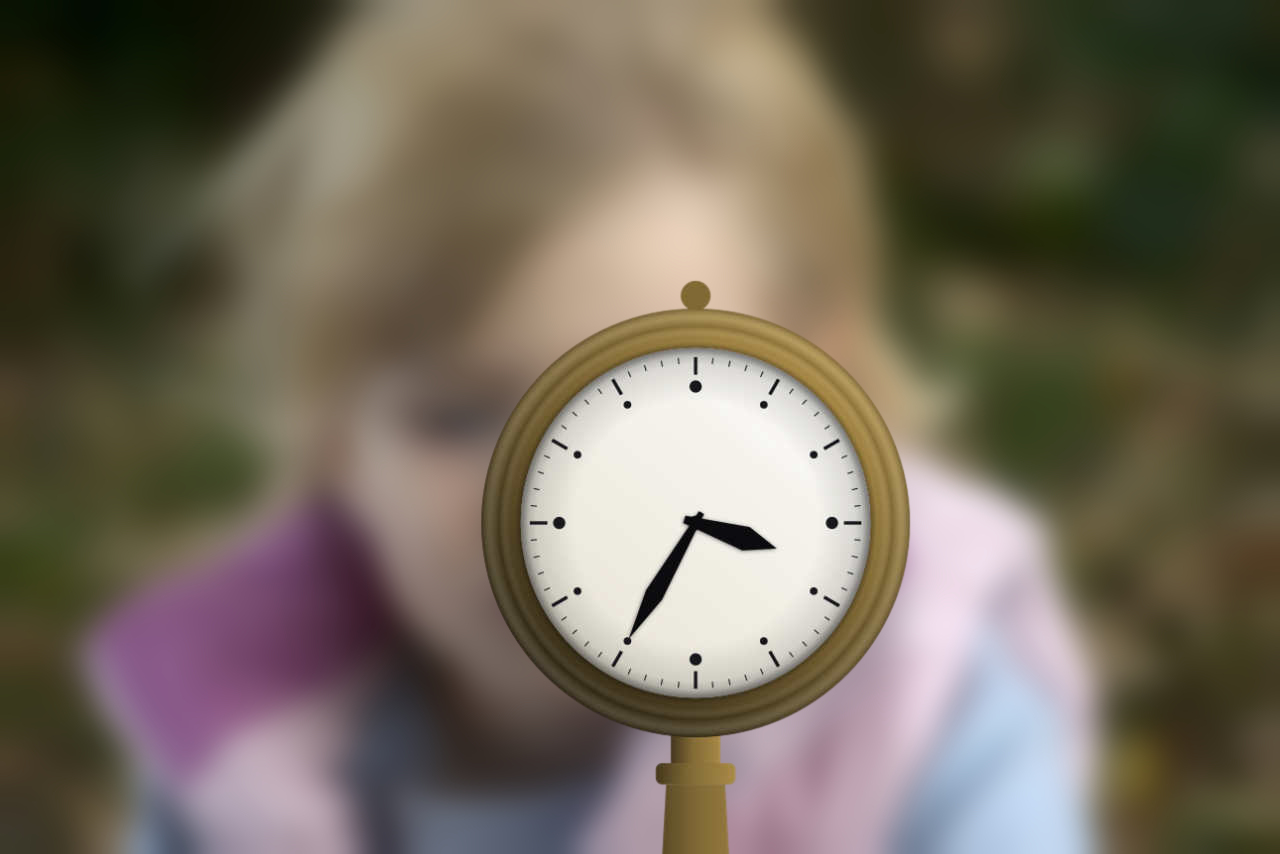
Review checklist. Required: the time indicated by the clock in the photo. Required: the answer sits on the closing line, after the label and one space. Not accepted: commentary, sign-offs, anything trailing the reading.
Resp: 3:35
